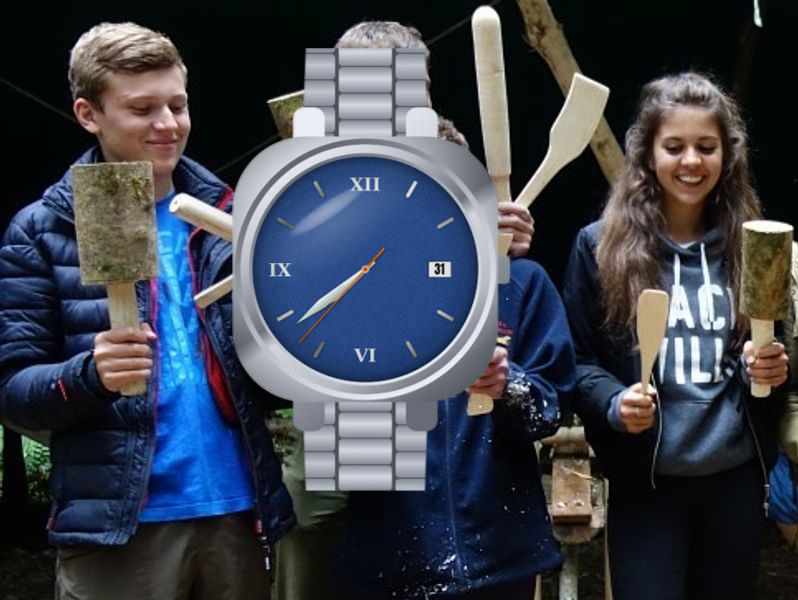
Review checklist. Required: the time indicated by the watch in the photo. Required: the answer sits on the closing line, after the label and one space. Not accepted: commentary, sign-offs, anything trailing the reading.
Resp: 7:38:37
